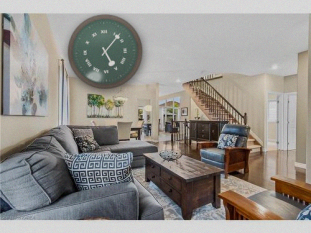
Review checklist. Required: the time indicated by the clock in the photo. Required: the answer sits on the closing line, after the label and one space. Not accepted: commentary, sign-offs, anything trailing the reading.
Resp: 5:07
